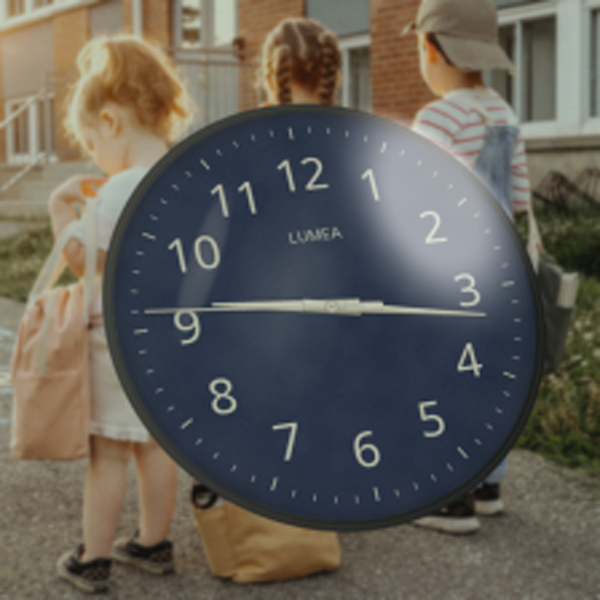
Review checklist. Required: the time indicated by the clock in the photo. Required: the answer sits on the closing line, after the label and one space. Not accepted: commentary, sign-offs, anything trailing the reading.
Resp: 9:16:46
